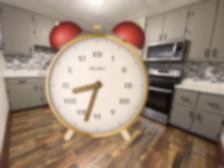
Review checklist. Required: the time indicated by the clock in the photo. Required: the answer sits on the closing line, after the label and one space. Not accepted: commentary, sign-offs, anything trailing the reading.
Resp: 8:33
